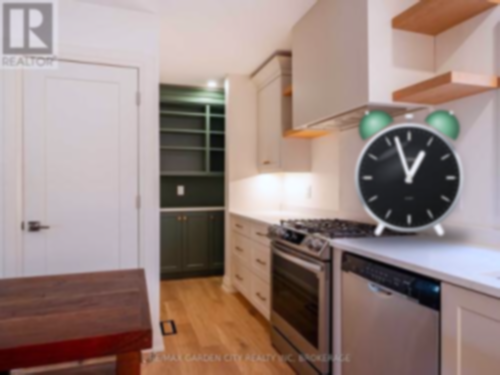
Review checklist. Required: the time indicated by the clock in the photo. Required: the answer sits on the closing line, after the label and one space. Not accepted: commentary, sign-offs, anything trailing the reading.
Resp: 12:57
